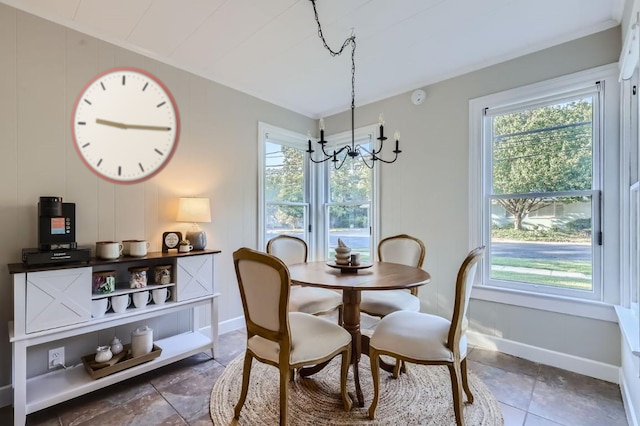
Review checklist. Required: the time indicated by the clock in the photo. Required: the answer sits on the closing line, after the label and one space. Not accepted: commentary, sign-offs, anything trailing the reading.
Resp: 9:15
